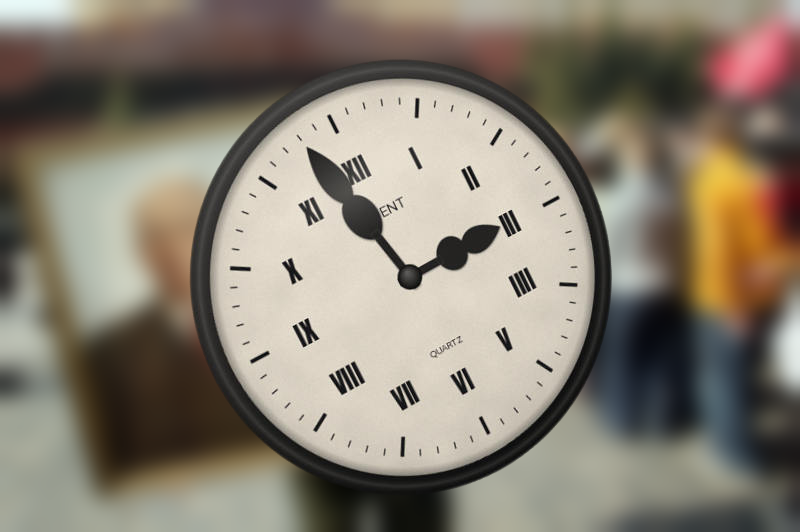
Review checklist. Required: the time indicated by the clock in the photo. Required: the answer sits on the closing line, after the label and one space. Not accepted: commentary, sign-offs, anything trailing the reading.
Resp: 2:58
